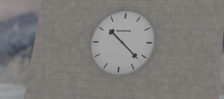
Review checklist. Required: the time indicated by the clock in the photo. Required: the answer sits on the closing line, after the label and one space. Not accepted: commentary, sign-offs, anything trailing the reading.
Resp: 10:22
